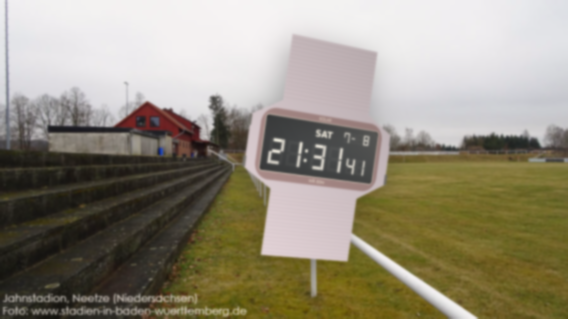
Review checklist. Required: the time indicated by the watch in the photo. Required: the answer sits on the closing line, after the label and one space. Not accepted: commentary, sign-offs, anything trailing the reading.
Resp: 21:31:41
